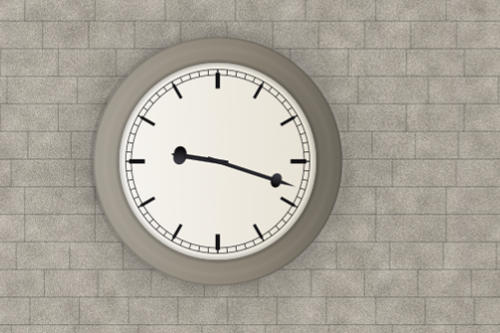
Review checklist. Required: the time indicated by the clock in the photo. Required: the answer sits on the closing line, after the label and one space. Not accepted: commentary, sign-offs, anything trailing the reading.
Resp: 9:18
